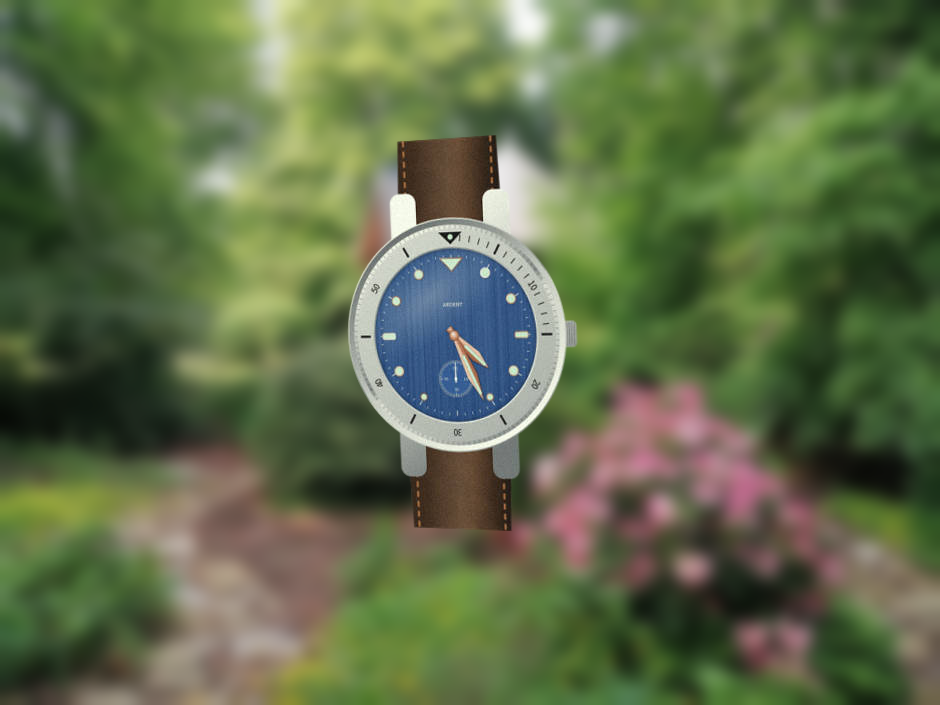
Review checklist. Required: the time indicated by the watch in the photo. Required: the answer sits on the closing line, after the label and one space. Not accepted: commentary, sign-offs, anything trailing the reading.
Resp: 4:26
